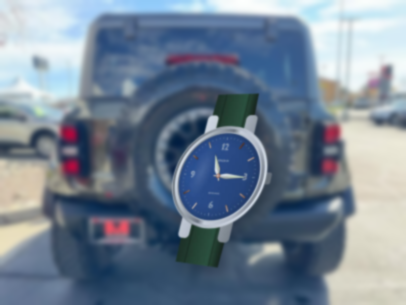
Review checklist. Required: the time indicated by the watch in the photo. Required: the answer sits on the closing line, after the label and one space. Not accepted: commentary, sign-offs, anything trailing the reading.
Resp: 11:15
